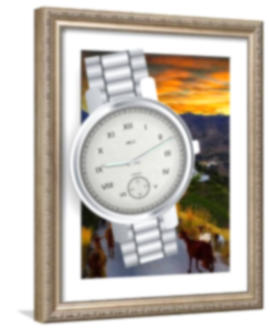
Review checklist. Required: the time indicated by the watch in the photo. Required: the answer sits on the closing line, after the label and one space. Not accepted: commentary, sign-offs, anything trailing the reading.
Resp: 9:12
